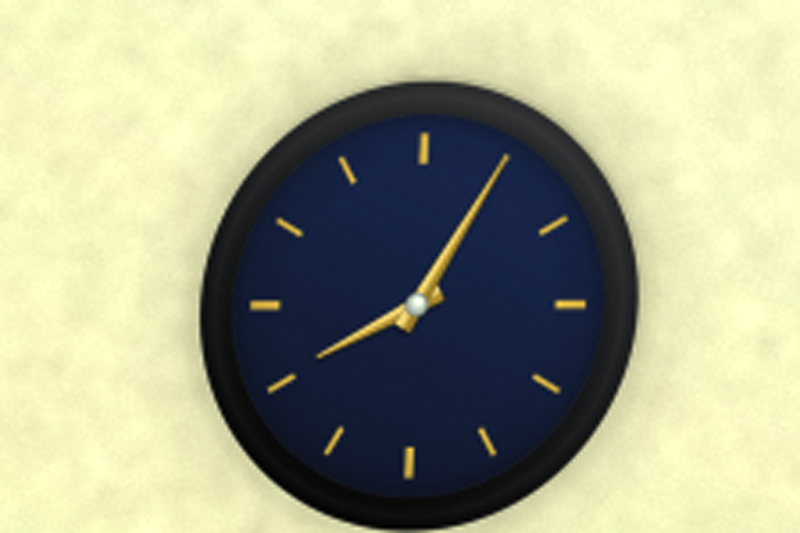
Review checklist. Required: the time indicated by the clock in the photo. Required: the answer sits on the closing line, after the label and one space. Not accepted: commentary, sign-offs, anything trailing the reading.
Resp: 8:05
